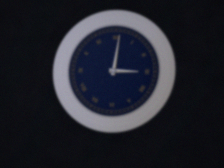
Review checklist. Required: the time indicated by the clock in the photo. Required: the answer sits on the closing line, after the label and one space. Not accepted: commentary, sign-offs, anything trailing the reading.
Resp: 3:01
